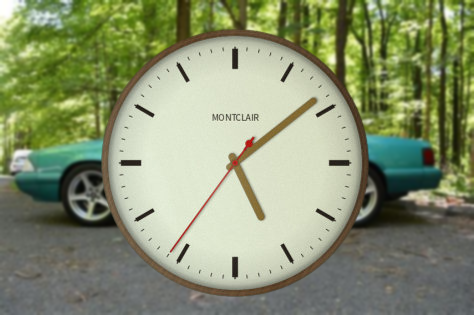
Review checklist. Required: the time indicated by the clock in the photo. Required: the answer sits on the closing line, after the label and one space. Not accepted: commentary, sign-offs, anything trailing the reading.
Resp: 5:08:36
